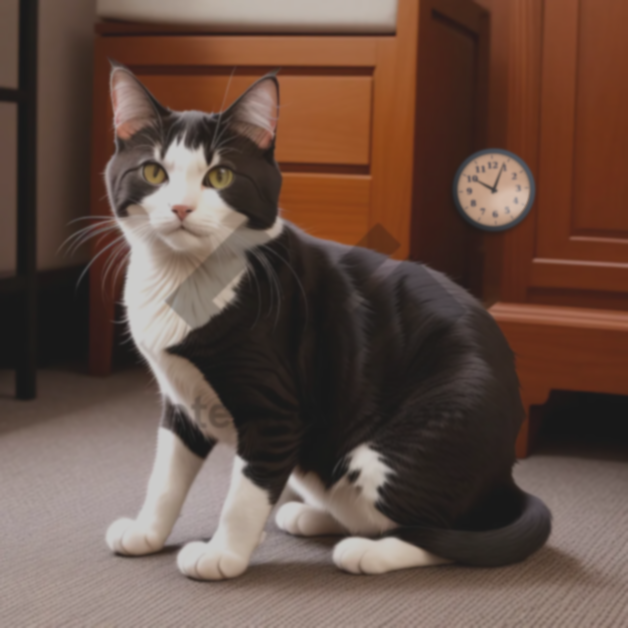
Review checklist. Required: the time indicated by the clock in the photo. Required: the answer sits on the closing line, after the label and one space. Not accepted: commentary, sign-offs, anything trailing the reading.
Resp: 10:04
